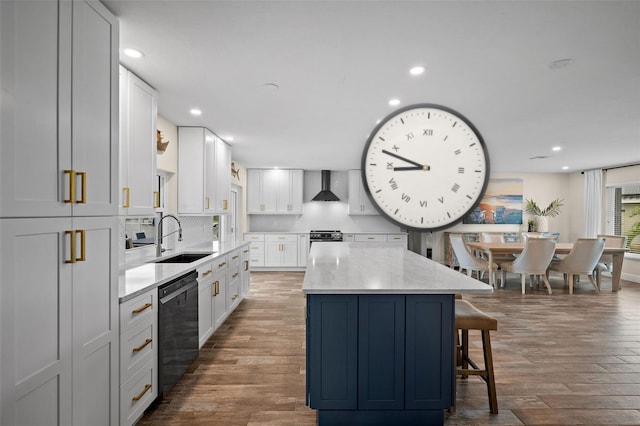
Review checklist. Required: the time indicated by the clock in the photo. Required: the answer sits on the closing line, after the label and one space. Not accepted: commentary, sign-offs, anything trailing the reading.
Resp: 8:48
